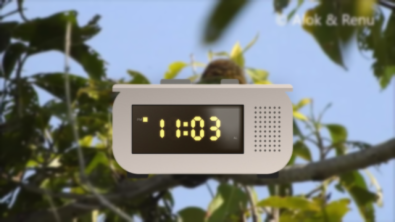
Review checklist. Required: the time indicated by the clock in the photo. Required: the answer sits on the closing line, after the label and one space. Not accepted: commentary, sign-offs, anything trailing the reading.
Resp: 11:03
